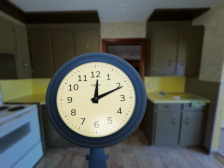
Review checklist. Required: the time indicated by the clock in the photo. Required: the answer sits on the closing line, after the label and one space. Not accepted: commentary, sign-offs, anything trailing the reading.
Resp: 12:11
